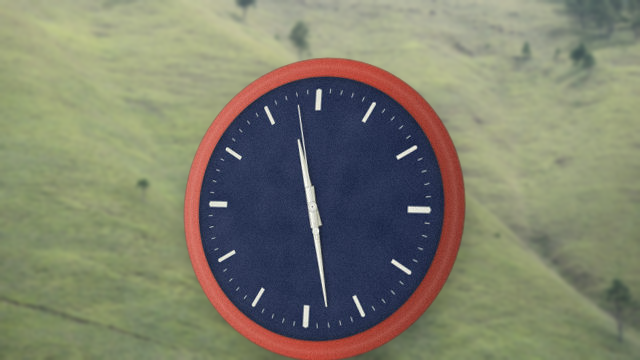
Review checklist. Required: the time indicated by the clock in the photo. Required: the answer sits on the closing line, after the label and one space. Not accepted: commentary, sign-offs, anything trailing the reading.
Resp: 11:27:58
